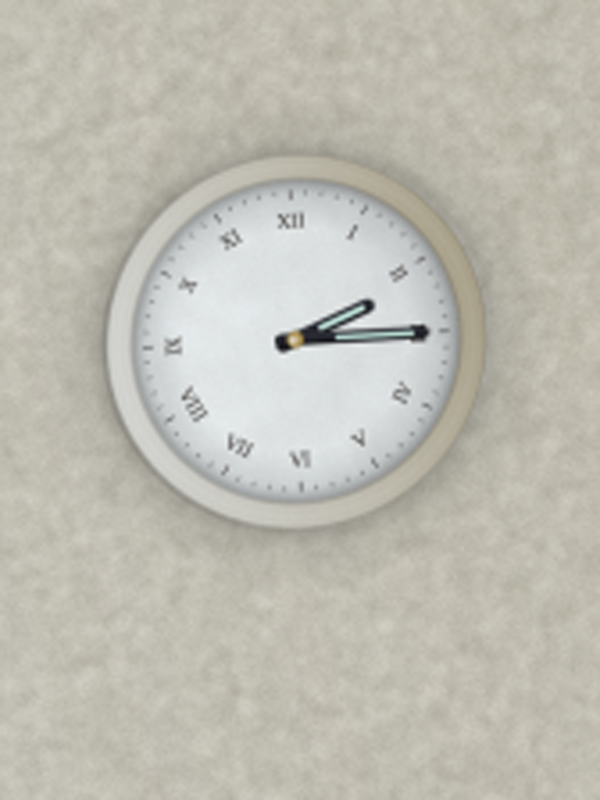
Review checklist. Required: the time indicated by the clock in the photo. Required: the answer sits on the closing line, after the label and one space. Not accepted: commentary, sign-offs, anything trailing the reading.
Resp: 2:15
